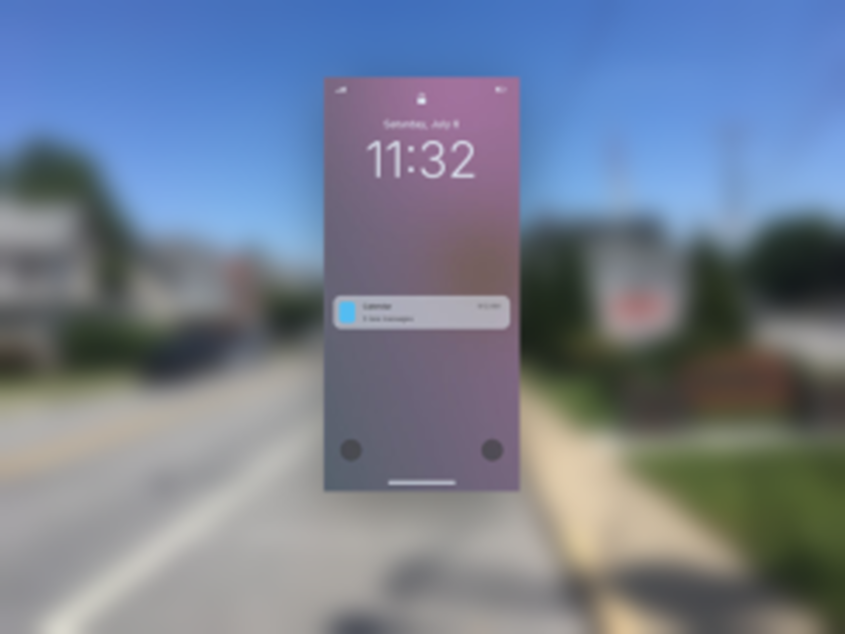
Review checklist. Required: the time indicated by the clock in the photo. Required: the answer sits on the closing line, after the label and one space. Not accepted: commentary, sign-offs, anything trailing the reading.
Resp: 11:32
